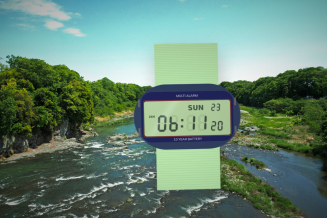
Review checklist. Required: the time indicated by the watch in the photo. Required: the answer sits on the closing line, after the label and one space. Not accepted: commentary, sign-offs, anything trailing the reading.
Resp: 6:11:20
